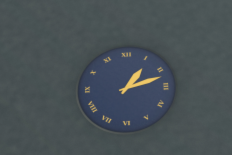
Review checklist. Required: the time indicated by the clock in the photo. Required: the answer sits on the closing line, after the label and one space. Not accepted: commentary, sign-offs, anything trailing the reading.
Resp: 1:12
